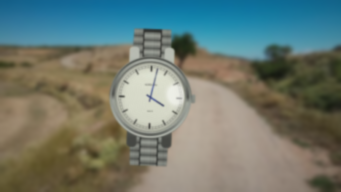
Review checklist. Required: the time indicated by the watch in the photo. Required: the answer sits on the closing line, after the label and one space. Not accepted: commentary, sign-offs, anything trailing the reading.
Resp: 4:02
